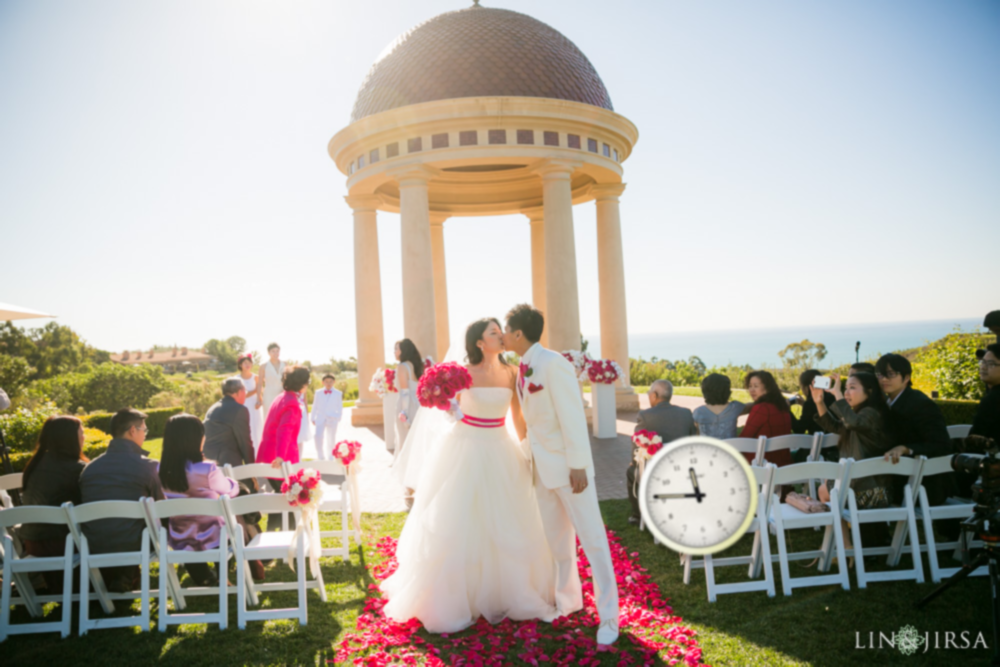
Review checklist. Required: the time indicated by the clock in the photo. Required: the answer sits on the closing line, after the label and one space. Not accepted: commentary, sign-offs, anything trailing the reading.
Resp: 11:46
